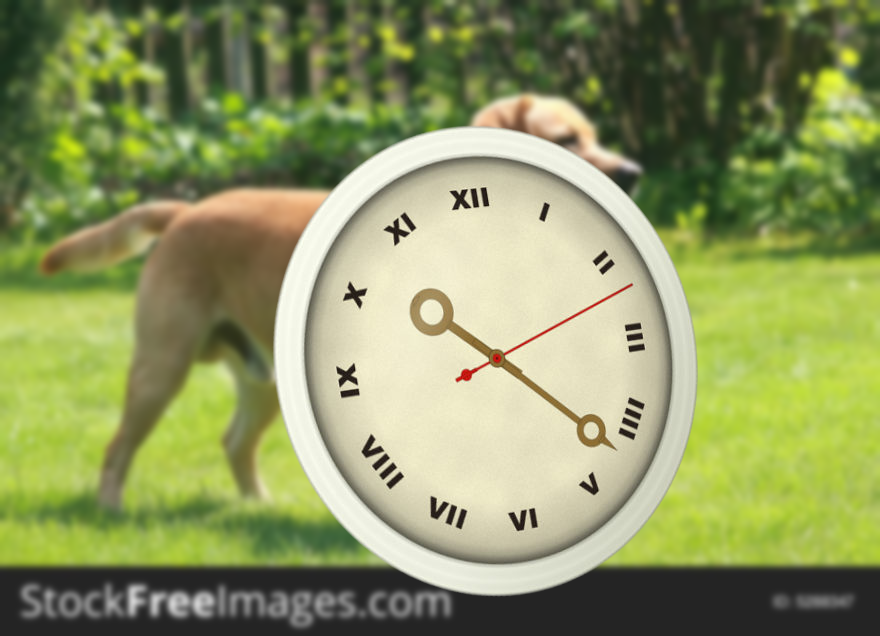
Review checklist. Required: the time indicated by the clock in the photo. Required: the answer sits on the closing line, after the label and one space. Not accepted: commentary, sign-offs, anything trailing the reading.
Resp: 10:22:12
